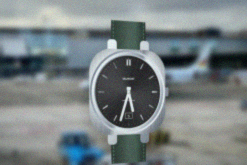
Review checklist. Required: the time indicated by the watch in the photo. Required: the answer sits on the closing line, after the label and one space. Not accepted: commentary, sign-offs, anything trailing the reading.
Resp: 5:33
